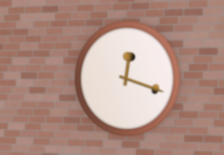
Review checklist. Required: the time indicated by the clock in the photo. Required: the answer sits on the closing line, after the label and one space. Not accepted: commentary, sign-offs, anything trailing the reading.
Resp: 12:18
